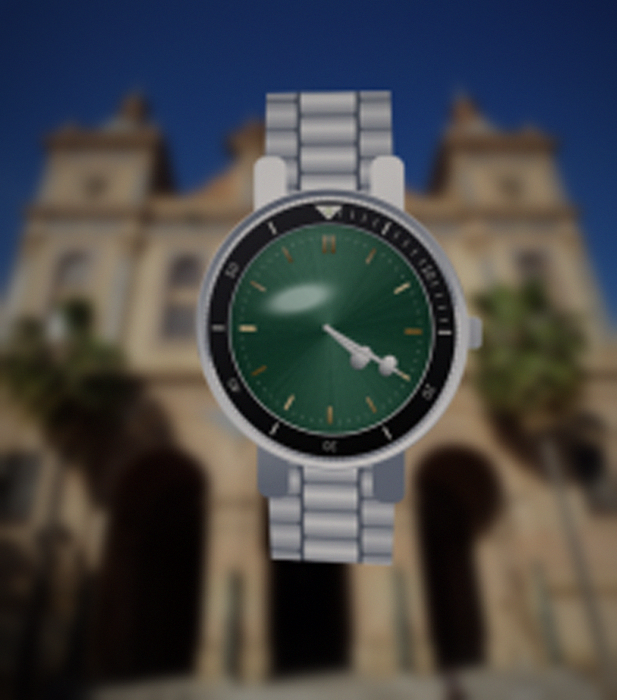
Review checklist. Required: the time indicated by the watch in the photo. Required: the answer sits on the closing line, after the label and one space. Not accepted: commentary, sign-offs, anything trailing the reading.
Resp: 4:20
